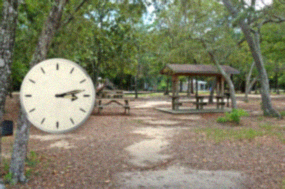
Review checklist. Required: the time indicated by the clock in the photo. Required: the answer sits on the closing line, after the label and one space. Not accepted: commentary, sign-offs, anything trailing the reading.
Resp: 3:13
